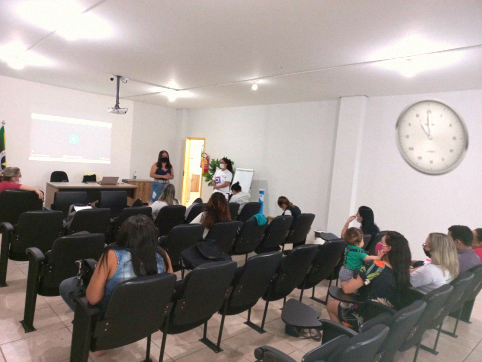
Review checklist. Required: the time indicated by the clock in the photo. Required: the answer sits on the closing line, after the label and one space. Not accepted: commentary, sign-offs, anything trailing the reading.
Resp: 11:00
